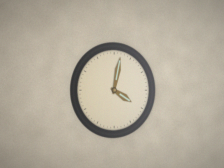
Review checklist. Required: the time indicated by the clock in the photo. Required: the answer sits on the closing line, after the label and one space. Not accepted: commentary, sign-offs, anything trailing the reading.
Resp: 4:02
